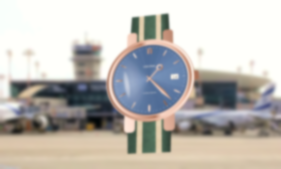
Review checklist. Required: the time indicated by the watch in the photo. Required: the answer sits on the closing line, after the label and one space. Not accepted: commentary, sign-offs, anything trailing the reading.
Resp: 1:23
